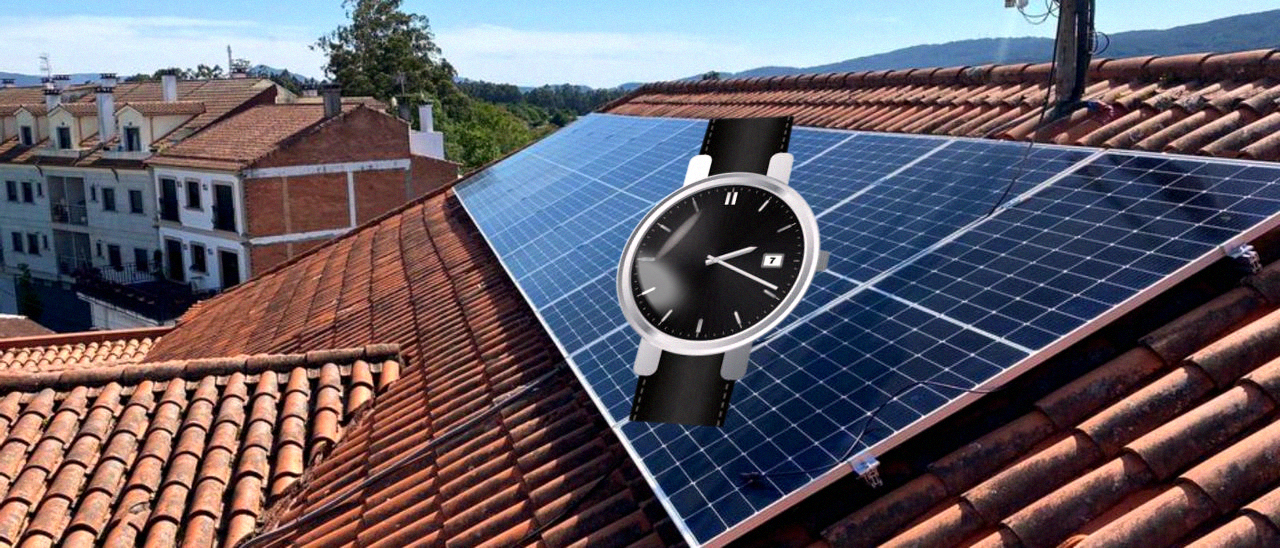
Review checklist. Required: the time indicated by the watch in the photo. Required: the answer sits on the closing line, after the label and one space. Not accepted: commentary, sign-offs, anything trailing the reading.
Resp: 2:19
